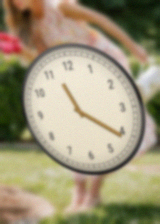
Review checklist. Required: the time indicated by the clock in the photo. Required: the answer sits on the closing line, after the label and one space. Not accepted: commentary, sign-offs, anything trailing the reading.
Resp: 11:21
